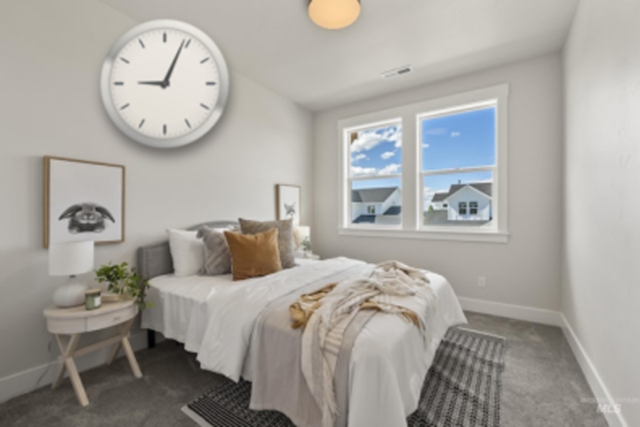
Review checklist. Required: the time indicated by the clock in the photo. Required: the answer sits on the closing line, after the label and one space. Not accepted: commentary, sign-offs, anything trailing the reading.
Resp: 9:04
